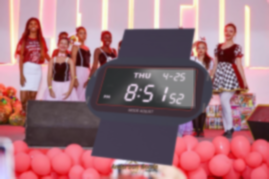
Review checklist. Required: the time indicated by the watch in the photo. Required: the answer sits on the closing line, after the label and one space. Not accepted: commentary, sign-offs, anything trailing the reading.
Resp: 8:51
